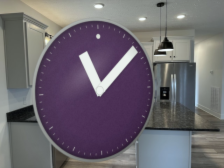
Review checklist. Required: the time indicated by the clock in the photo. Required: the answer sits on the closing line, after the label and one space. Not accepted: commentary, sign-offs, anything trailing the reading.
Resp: 11:08
